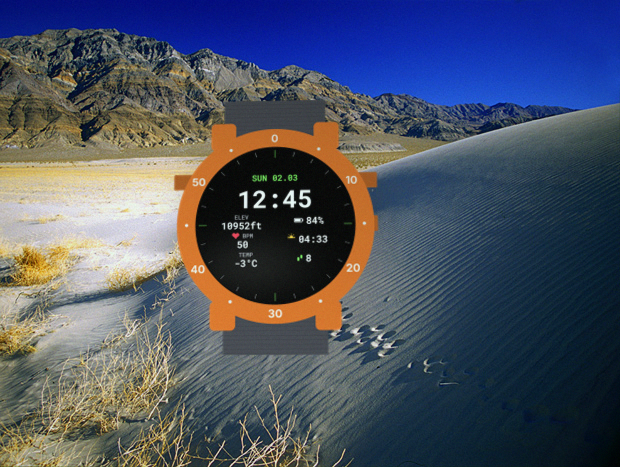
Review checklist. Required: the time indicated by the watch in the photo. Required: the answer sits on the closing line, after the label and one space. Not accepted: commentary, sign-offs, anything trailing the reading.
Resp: 12:45
